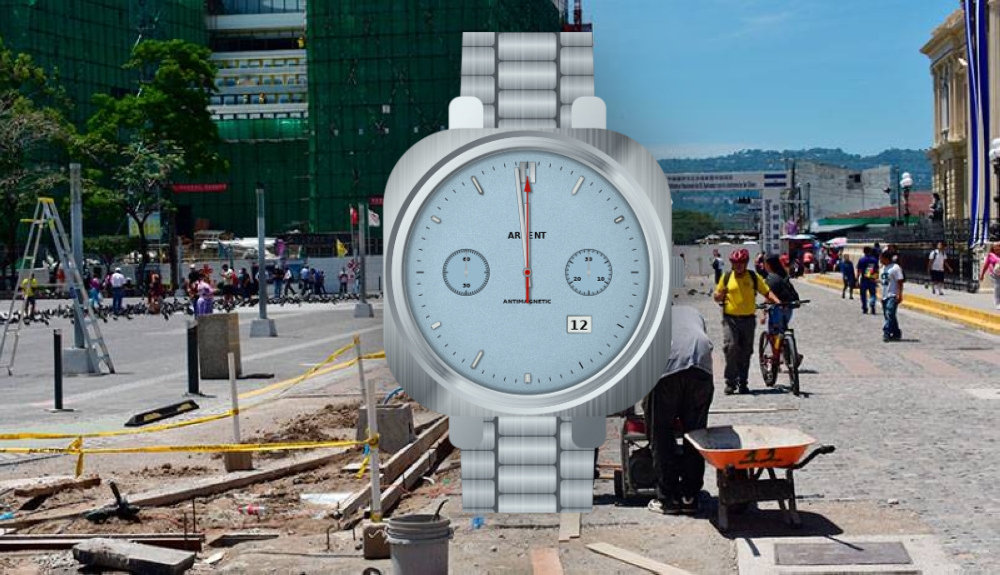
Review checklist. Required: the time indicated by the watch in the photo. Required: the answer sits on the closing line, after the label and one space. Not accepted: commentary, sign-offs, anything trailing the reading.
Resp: 11:59
